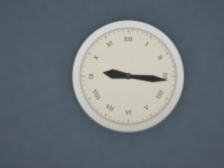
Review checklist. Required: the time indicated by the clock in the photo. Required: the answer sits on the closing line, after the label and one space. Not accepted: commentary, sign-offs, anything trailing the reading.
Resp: 9:16
